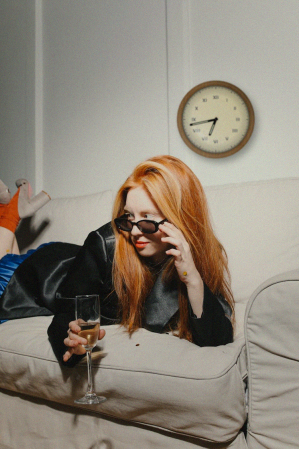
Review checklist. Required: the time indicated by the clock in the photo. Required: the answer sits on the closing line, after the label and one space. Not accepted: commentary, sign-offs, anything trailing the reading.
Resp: 6:43
